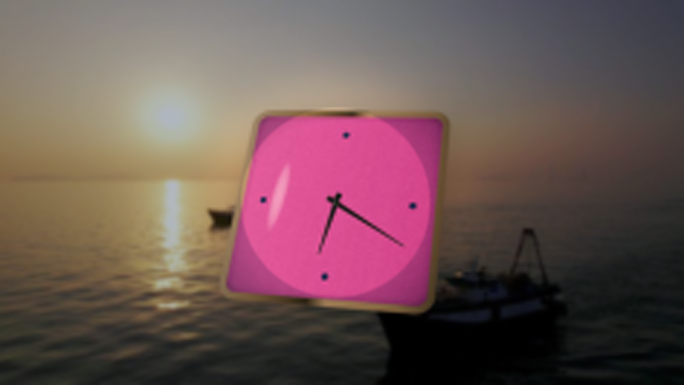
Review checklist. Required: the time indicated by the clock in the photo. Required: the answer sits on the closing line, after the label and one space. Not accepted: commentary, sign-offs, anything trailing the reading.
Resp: 6:20
